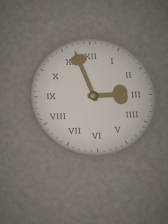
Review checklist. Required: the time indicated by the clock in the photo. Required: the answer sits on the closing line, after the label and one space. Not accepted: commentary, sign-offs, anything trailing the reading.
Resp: 2:57
